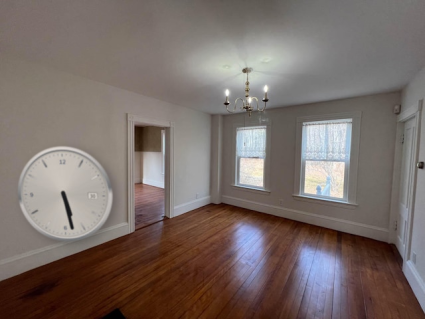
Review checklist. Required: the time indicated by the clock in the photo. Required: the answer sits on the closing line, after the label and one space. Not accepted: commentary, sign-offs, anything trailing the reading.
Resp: 5:28
